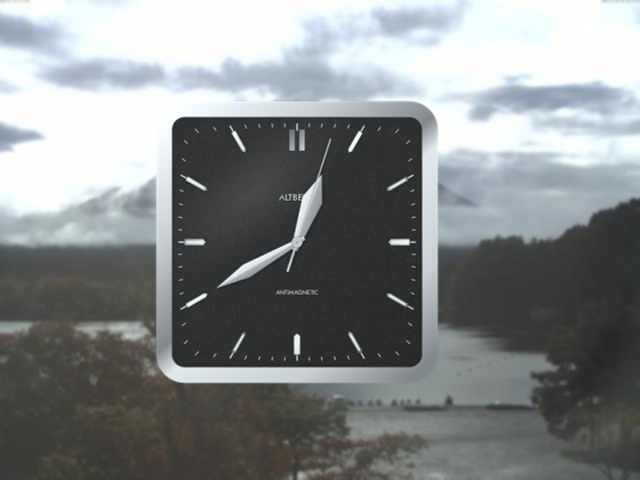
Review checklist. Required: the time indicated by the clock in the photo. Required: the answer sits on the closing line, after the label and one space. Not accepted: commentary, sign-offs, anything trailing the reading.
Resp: 12:40:03
